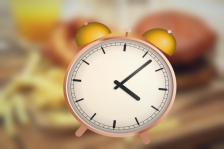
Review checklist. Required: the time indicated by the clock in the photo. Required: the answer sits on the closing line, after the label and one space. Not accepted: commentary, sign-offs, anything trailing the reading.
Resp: 4:07
